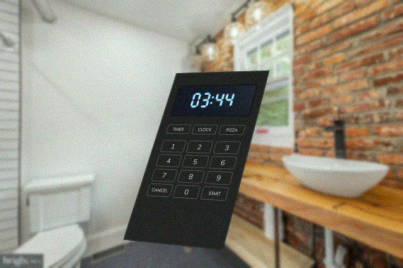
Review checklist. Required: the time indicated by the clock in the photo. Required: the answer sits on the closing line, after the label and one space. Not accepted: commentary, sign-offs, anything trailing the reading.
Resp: 3:44
